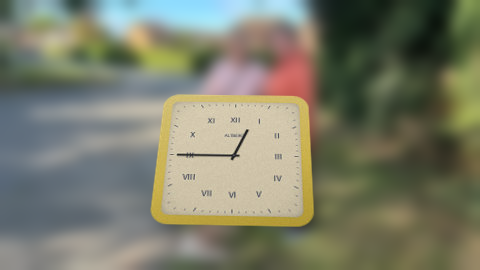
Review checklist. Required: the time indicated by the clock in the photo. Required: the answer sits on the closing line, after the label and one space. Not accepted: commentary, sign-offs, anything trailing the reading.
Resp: 12:45
